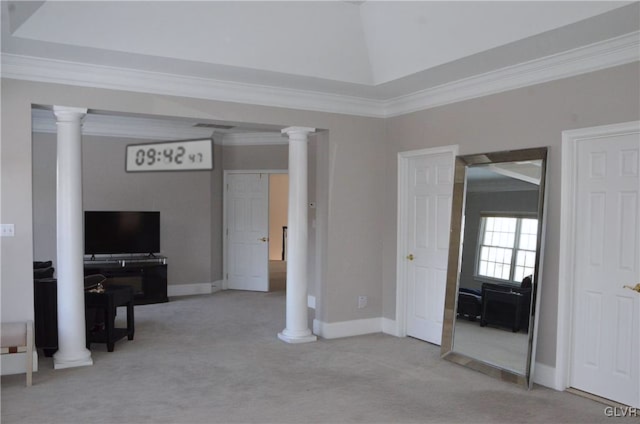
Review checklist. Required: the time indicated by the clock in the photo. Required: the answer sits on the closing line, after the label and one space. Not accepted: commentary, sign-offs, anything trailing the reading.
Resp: 9:42
